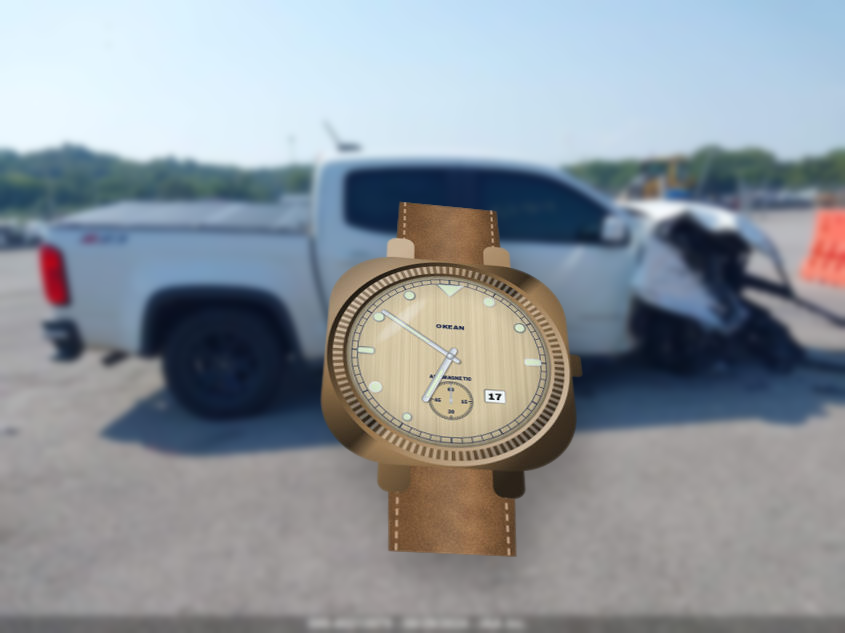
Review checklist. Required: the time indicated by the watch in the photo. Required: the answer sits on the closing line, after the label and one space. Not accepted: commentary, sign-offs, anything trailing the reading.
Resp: 6:51
